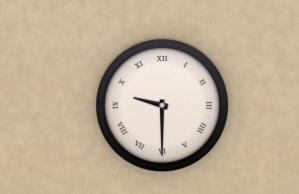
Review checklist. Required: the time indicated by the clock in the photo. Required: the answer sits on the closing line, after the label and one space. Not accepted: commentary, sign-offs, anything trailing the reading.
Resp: 9:30
